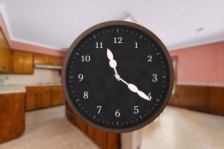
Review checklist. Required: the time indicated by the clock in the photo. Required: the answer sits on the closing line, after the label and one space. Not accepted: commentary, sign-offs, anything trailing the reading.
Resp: 11:21
